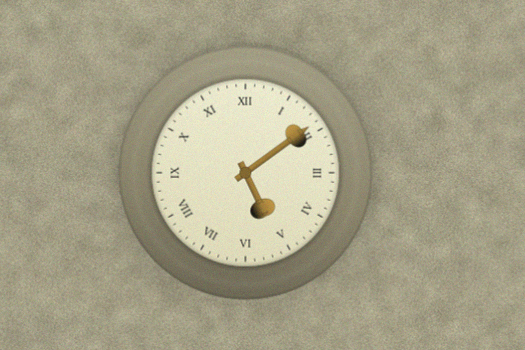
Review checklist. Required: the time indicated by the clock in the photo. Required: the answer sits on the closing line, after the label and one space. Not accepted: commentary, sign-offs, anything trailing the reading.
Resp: 5:09
